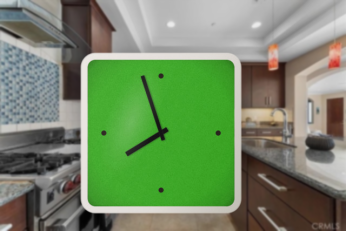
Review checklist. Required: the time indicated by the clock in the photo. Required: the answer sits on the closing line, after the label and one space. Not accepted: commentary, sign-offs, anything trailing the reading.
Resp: 7:57
